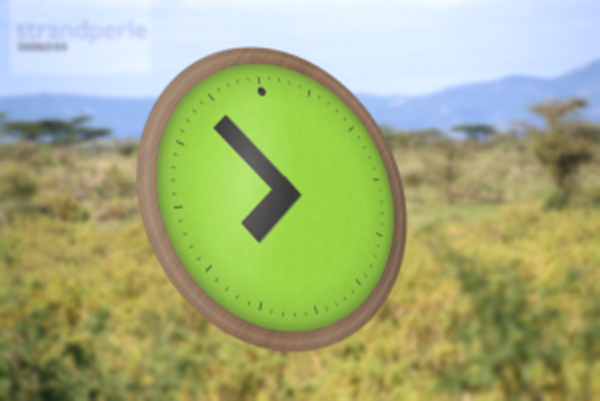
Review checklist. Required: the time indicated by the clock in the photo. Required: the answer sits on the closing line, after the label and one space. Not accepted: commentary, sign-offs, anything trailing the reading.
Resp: 7:54
